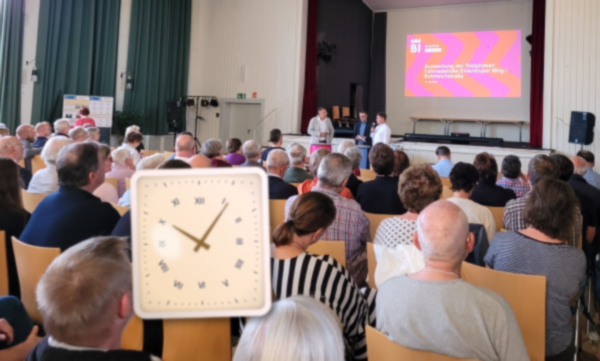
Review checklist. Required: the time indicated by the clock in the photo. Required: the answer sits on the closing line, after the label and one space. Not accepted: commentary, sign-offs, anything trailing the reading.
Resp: 10:06
